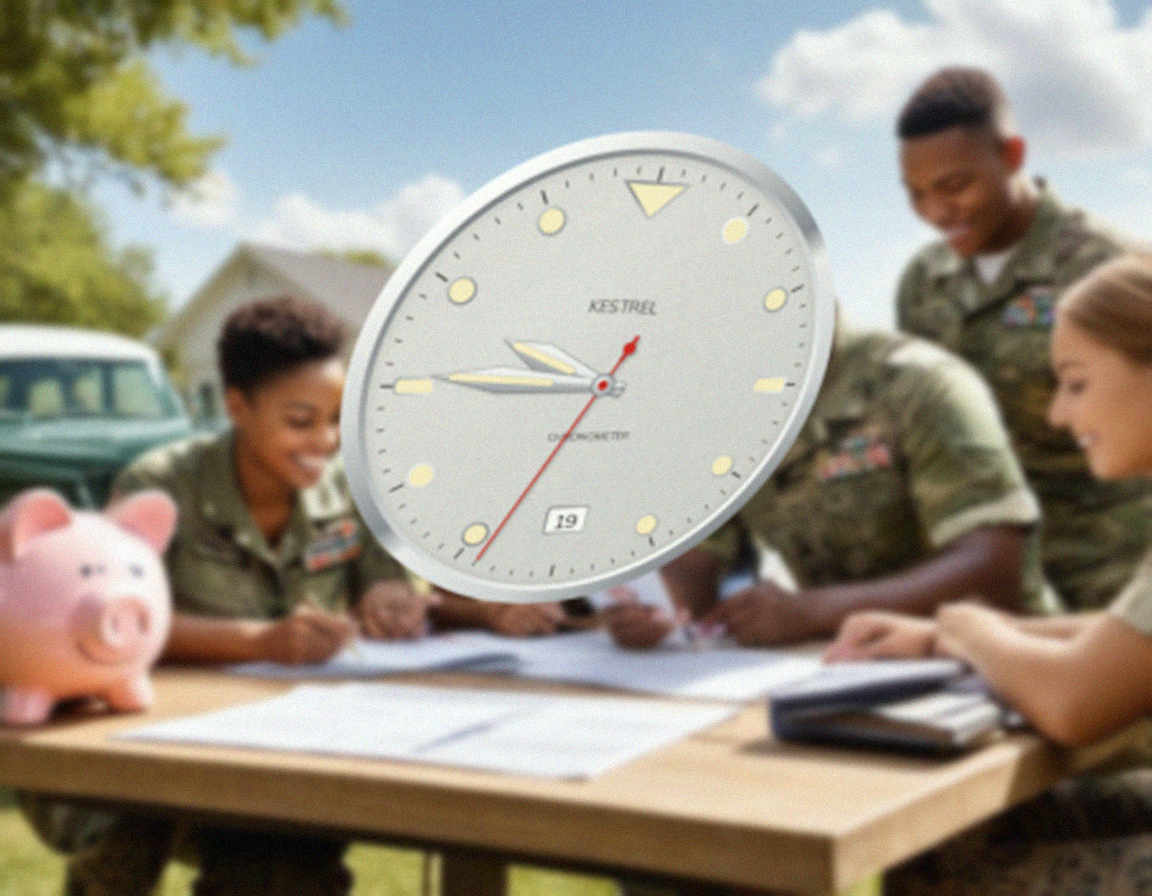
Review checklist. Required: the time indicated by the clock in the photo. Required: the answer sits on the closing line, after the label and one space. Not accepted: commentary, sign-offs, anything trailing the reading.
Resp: 9:45:34
